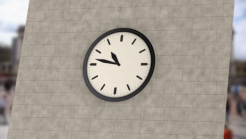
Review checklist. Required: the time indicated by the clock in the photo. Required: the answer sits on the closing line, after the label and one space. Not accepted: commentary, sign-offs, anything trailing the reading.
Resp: 10:47
